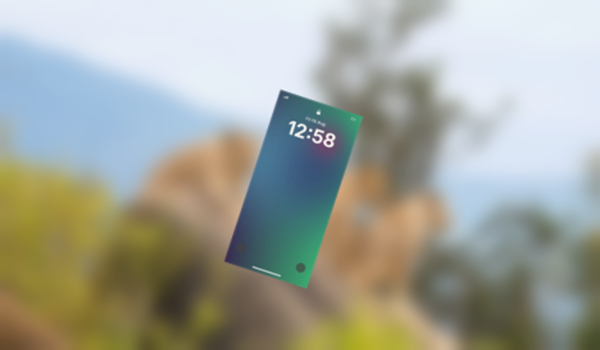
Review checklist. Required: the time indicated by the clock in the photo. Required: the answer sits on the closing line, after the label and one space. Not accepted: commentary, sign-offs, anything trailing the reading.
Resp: 12:58
